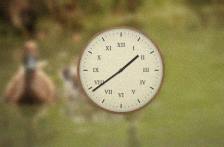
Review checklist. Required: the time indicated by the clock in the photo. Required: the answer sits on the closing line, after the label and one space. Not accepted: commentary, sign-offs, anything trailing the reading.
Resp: 1:39
